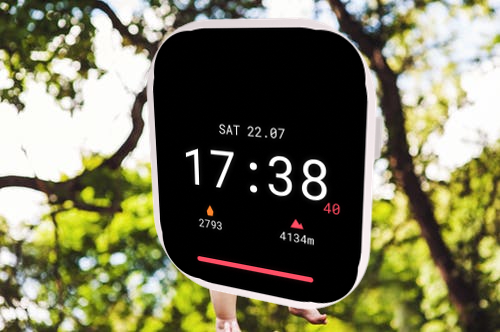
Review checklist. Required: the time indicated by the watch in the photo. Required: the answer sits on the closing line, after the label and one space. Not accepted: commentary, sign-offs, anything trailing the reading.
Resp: 17:38:40
